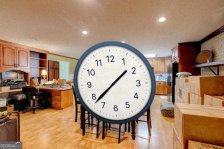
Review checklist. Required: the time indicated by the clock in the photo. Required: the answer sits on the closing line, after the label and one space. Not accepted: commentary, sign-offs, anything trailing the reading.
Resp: 1:38
